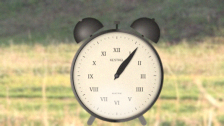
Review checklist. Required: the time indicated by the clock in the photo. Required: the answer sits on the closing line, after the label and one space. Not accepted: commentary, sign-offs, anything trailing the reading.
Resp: 1:06
